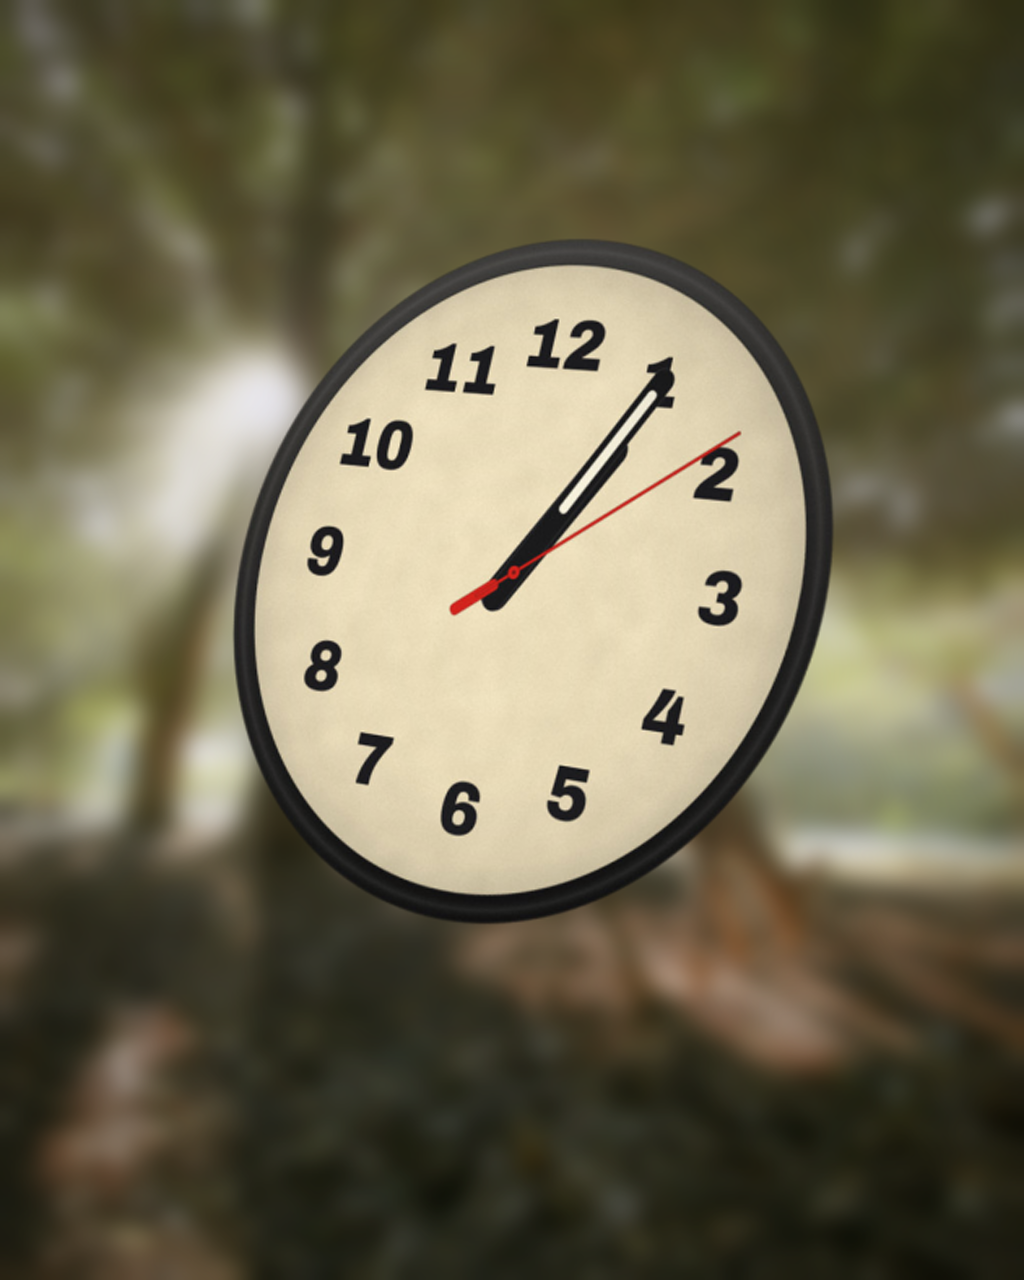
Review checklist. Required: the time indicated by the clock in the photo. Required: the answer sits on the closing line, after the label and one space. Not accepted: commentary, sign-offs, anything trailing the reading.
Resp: 1:05:09
